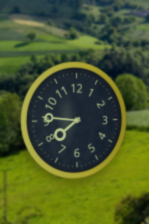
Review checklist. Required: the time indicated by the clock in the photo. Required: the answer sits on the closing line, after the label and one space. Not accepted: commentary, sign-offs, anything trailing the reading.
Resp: 7:46
